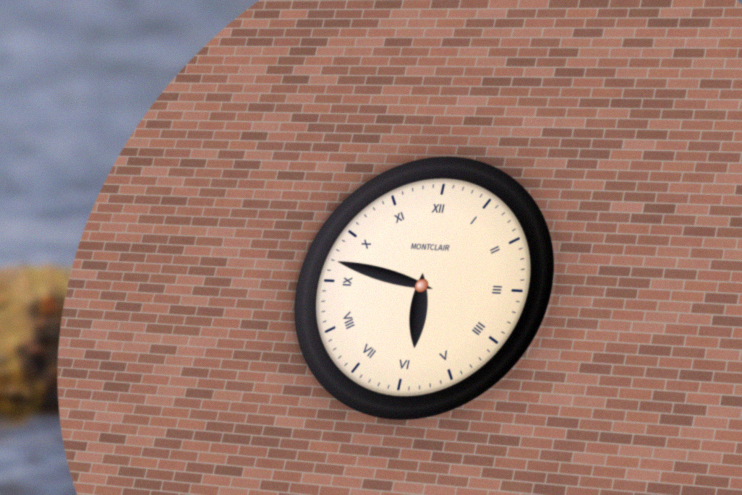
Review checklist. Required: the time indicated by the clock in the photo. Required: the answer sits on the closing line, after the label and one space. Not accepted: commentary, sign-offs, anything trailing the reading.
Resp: 5:47
